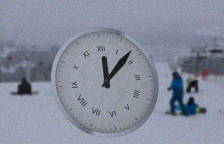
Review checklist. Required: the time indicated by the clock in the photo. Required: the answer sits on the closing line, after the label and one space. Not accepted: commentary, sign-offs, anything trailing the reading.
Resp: 12:08
